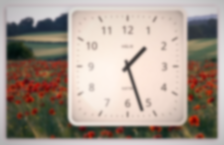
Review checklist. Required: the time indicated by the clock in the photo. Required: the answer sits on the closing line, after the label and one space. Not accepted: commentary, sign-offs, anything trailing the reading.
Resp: 1:27
